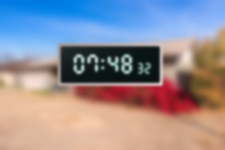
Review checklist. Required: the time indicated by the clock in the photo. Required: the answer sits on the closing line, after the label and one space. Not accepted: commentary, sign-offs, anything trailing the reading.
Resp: 7:48
